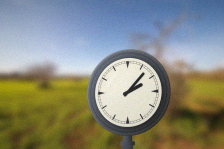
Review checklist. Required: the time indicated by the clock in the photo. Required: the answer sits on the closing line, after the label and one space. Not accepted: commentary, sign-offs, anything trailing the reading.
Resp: 2:07
